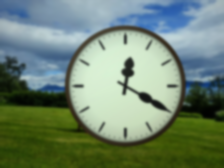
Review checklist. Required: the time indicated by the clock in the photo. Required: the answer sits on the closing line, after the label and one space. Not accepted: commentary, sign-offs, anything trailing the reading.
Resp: 12:20
